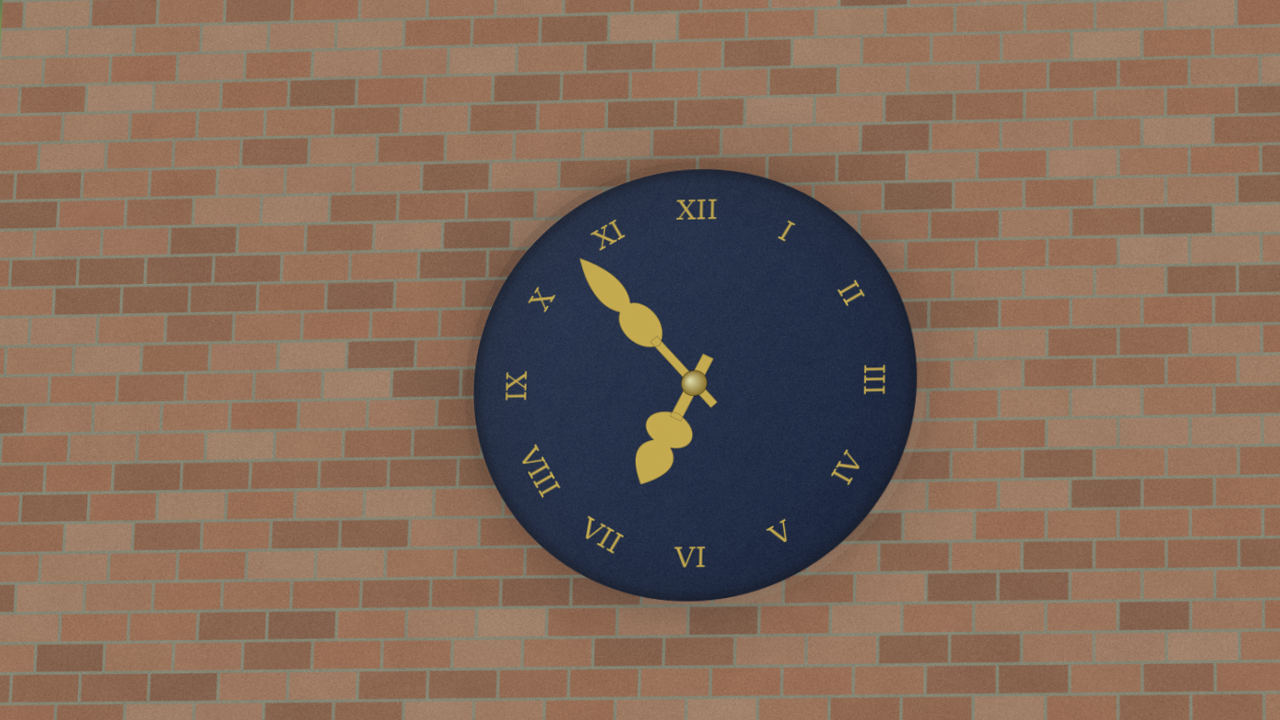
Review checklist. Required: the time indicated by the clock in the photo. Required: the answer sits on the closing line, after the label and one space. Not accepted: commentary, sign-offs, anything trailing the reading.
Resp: 6:53
